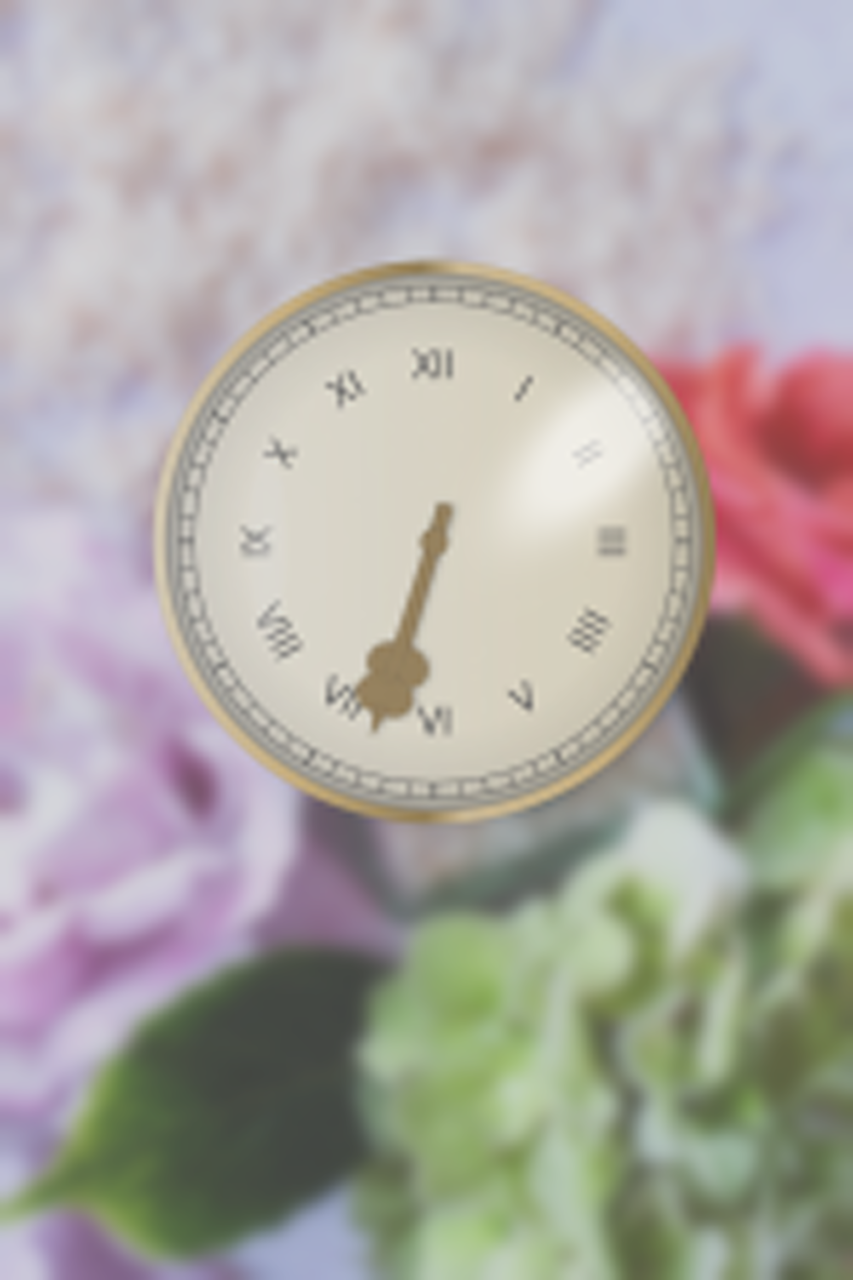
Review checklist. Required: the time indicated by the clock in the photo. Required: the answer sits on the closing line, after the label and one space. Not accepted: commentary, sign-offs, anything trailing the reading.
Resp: 6:33
